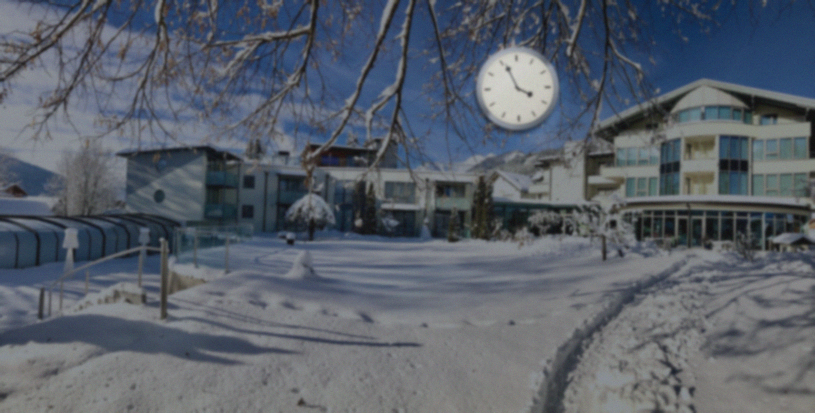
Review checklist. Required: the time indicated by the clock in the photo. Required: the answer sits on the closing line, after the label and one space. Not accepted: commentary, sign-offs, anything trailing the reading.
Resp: 3:56
